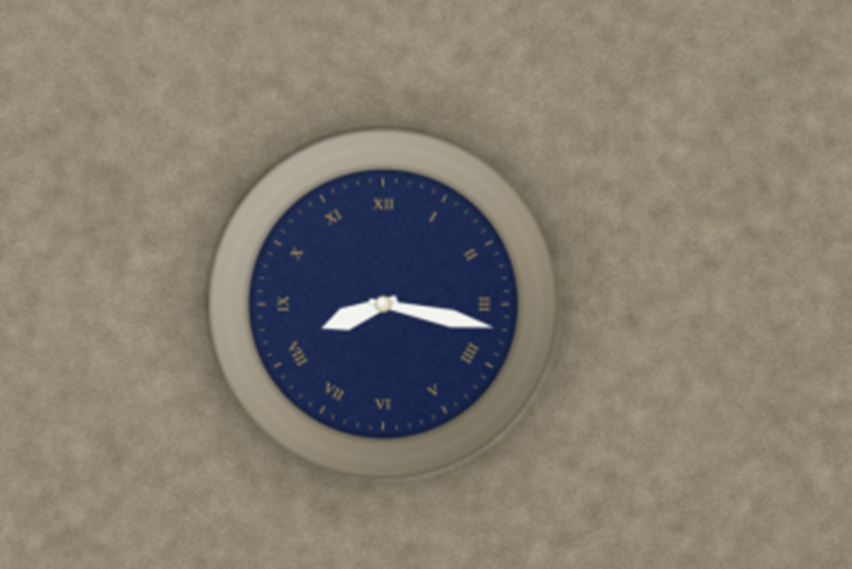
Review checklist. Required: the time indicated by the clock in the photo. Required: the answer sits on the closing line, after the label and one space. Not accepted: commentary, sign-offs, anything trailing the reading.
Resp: 8:17
